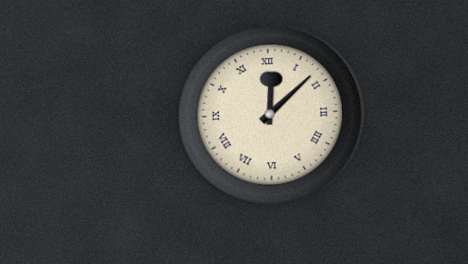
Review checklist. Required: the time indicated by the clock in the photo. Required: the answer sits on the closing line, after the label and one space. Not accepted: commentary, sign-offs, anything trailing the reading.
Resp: 12:08
